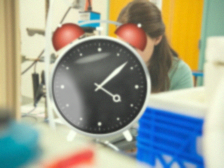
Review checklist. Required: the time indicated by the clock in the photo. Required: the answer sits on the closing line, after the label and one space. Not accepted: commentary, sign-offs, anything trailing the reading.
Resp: 4:08
